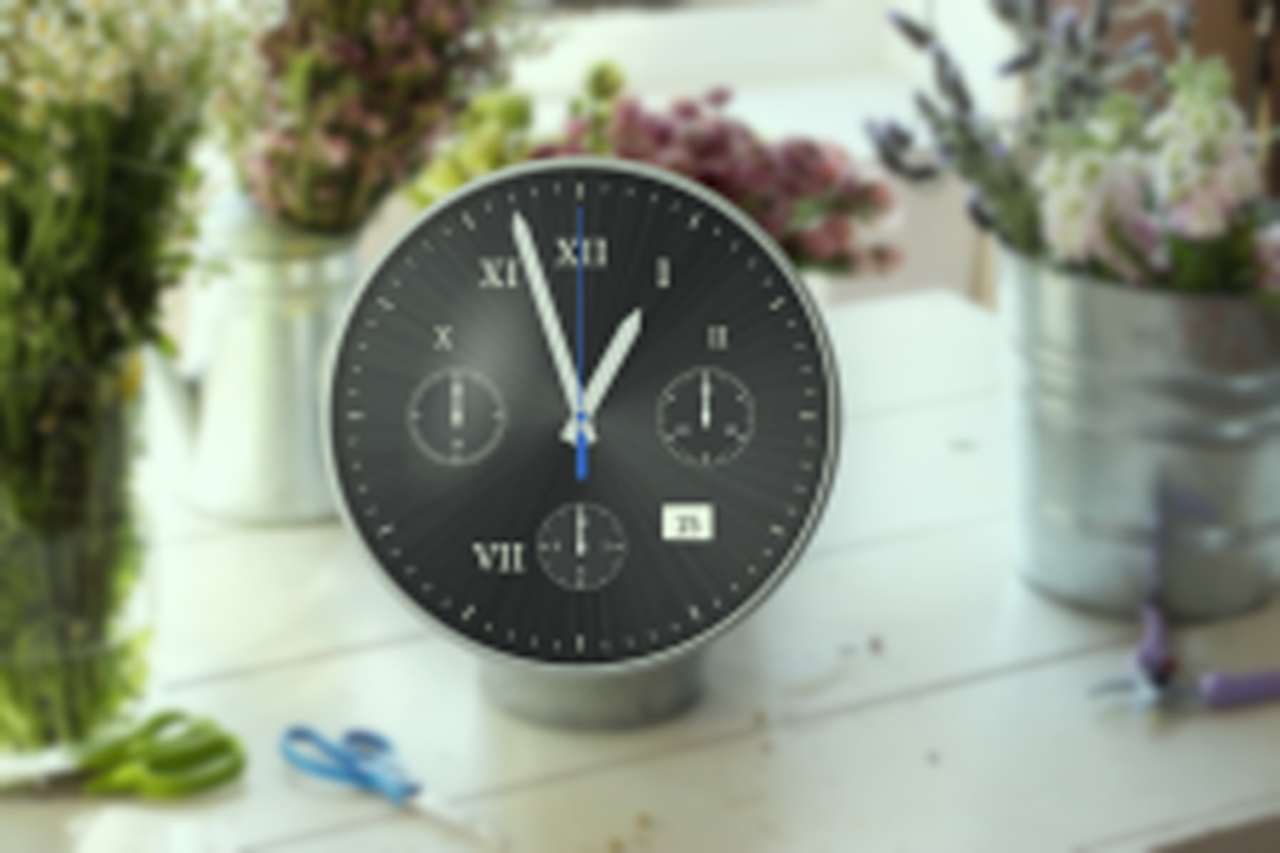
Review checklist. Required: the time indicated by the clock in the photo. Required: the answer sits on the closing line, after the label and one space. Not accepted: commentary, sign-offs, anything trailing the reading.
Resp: 12:57
